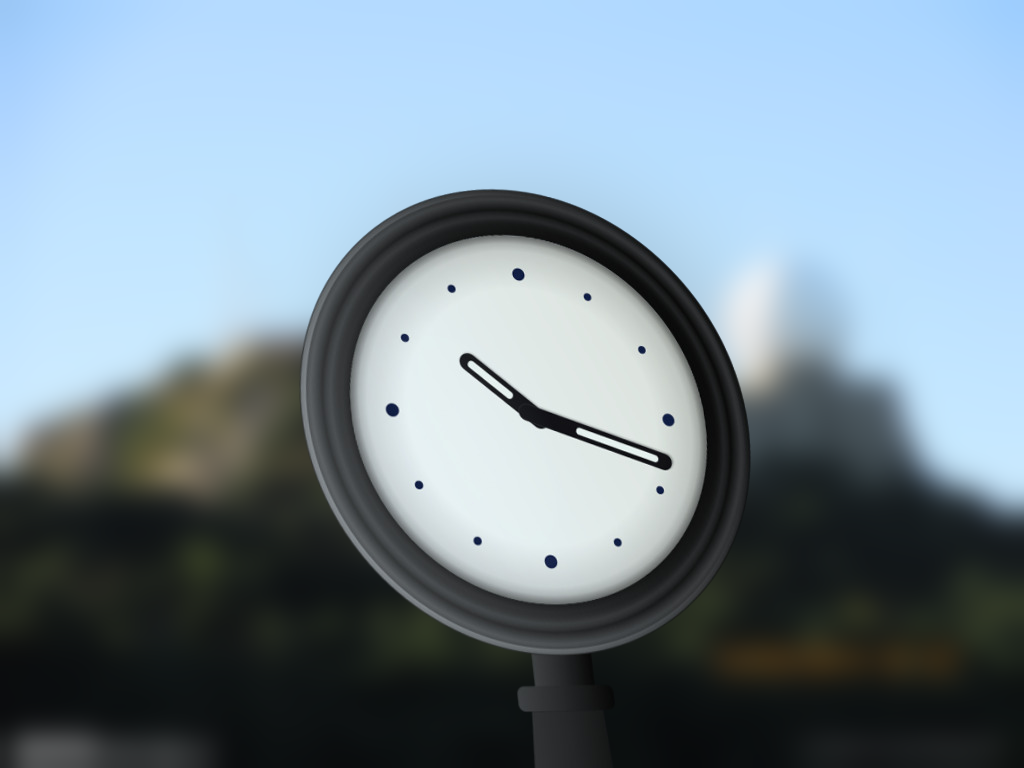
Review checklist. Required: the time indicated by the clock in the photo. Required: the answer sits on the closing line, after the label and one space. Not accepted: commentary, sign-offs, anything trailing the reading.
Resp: 10:18
